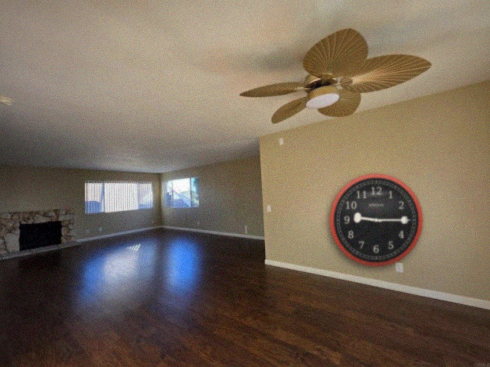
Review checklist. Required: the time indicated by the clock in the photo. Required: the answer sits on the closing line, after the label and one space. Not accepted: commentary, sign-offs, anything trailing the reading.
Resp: 9:15
